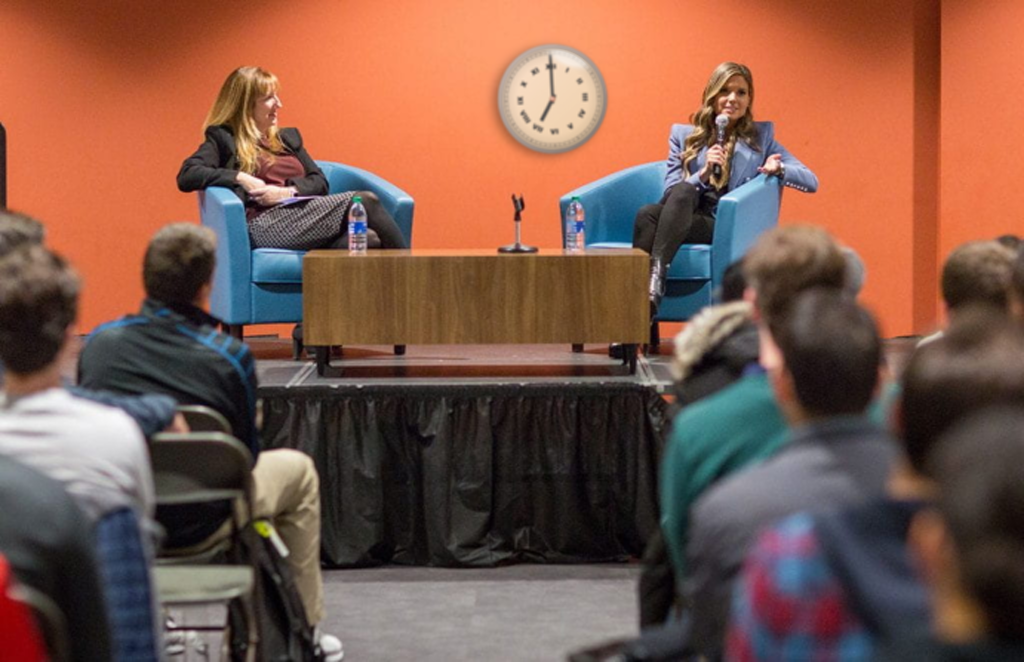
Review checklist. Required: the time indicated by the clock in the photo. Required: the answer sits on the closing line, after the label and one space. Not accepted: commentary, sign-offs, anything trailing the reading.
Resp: 7:00
